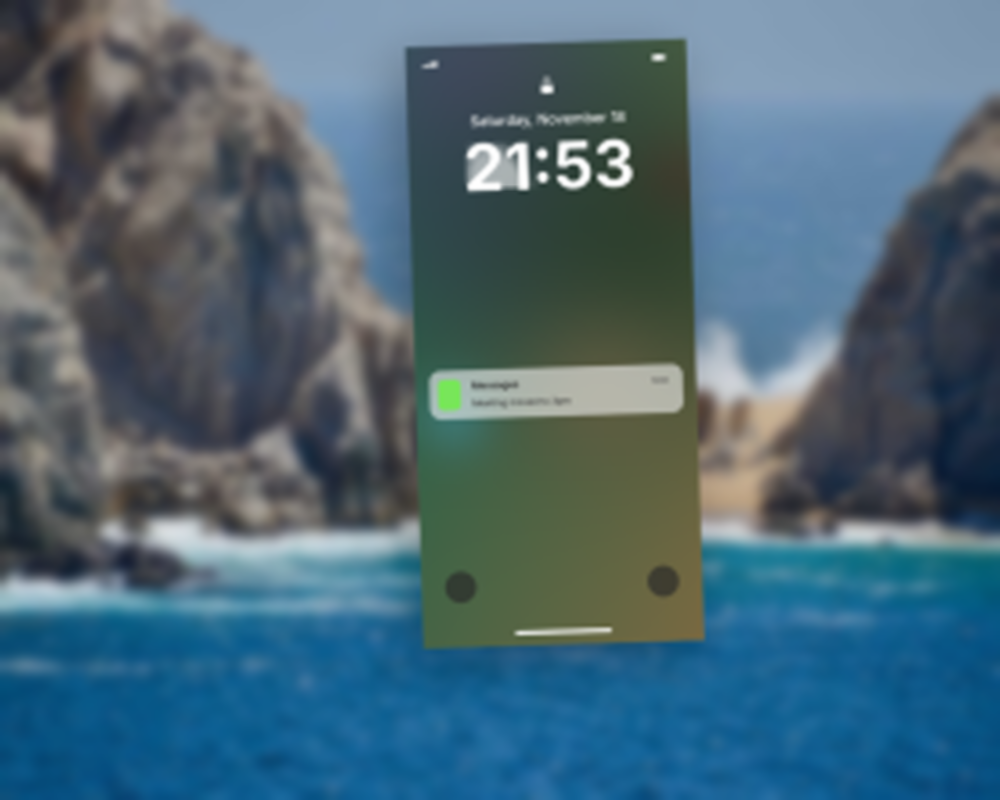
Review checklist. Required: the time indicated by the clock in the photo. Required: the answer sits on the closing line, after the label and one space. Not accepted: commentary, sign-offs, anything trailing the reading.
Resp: 21:53
